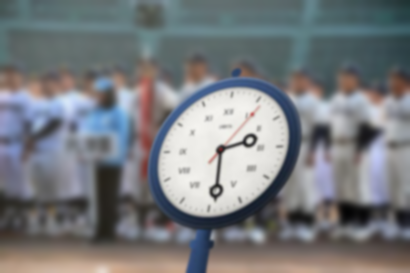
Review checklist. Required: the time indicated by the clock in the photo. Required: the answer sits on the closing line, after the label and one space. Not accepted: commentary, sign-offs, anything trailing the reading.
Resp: 2:29:06
